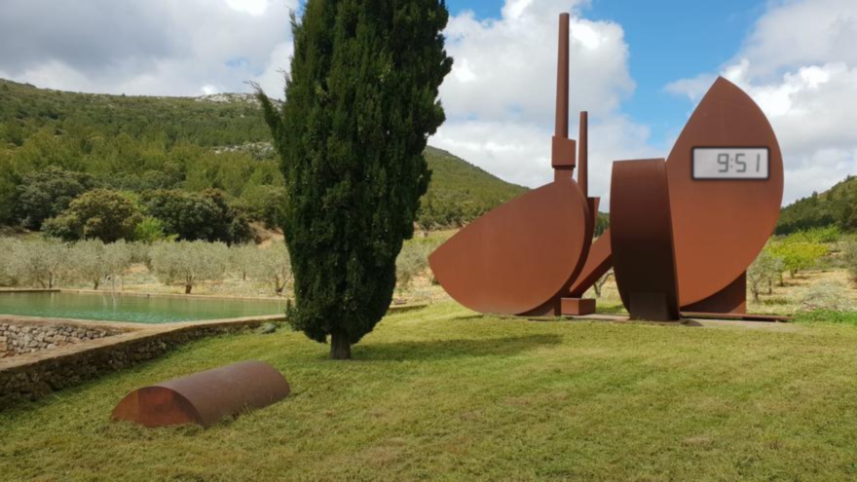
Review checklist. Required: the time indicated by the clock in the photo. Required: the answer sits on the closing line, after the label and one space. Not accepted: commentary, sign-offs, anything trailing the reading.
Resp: 9:51
